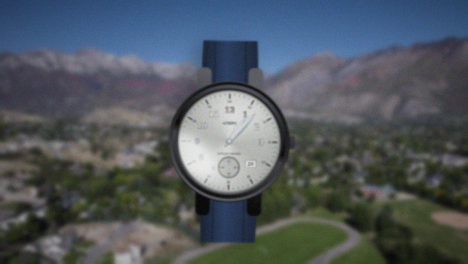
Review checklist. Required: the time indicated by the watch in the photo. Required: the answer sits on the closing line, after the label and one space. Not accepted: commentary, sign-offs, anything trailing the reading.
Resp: 1:07
